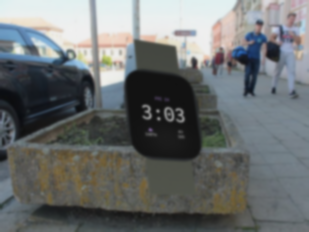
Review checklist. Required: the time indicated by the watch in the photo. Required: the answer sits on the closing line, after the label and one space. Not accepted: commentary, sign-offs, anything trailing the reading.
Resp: 3:03
